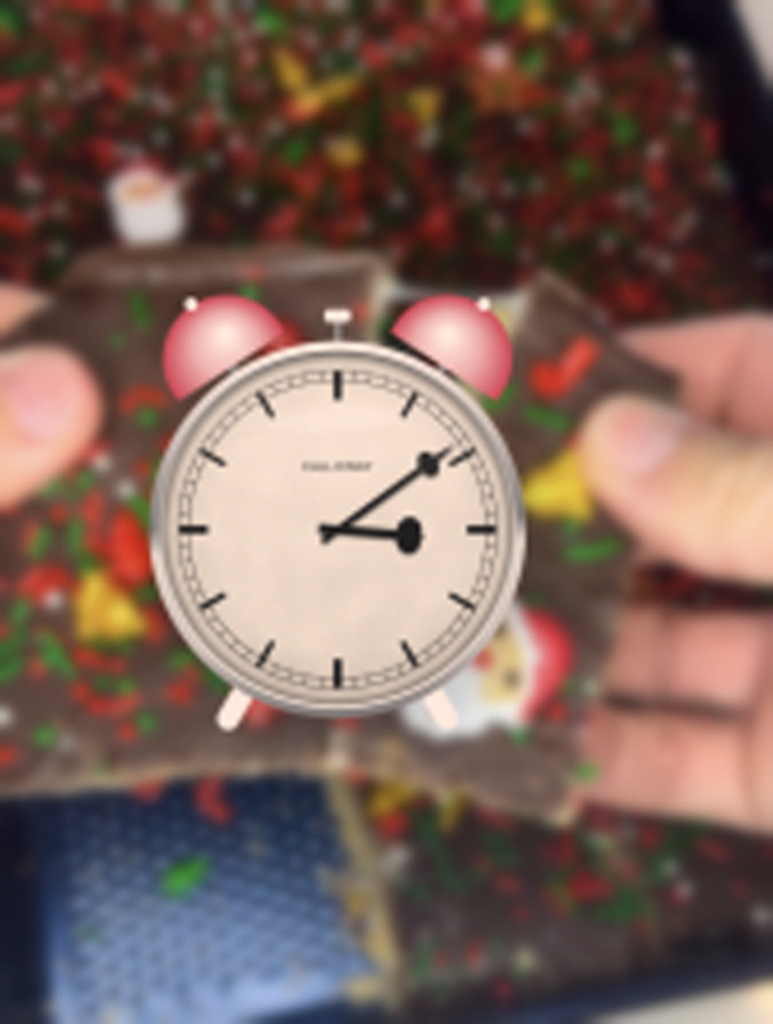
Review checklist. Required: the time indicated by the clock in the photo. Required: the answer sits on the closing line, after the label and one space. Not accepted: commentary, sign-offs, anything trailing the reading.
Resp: 3:09
